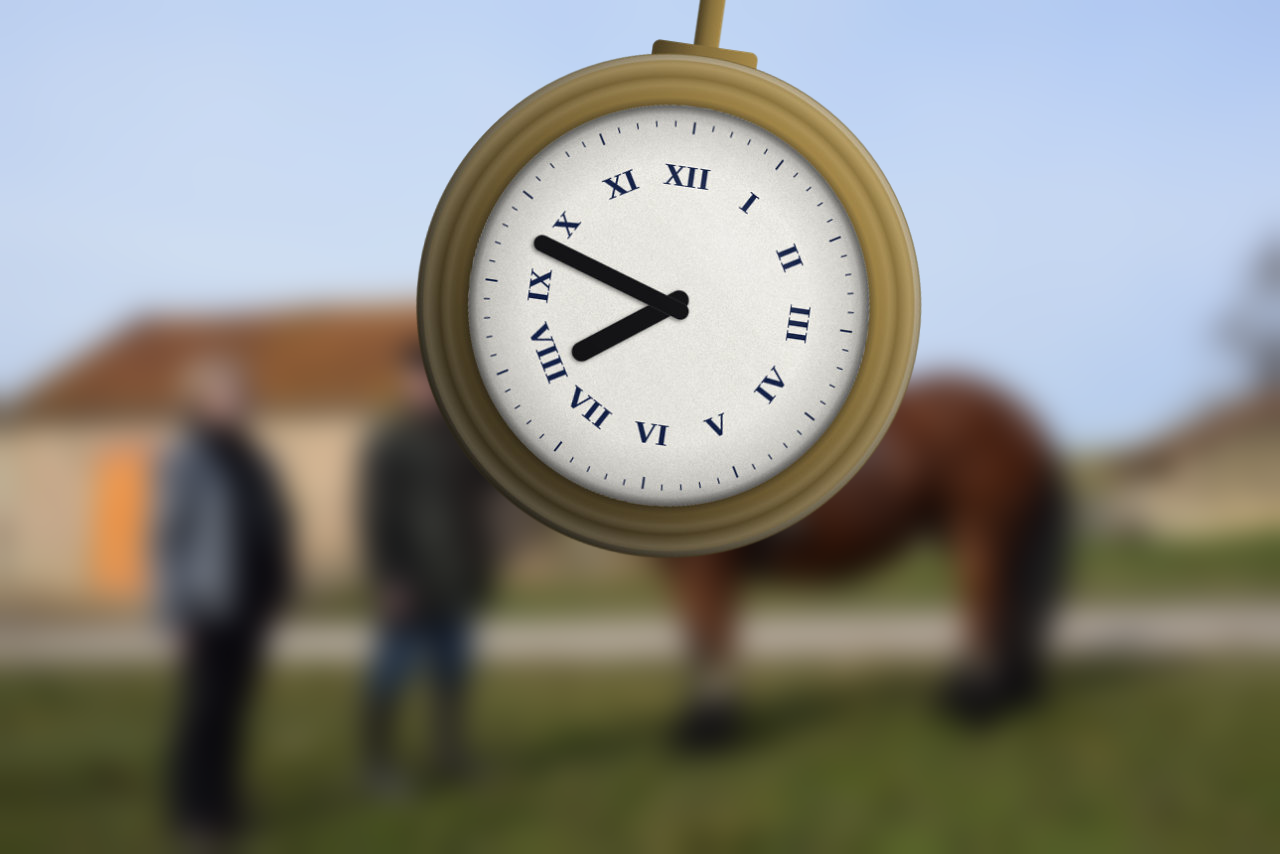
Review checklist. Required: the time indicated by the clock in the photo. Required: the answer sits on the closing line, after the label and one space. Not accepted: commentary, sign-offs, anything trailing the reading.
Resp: 7:48
